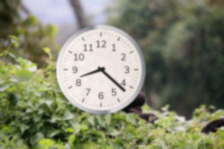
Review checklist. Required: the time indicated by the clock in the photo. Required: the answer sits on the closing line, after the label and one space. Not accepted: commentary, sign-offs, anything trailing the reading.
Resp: 8:22
